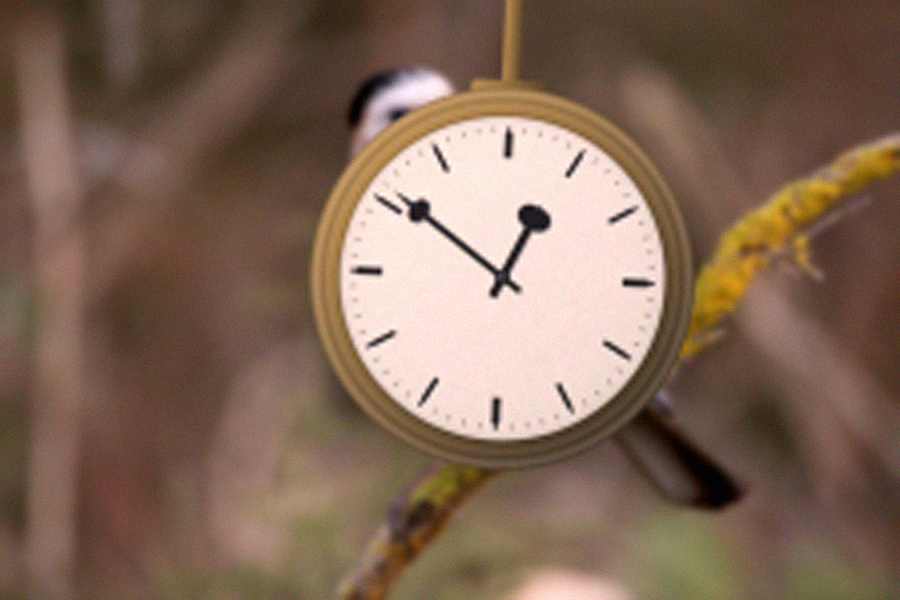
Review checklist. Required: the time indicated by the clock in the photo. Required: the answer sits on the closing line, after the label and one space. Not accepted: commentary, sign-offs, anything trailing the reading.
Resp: 12:51
